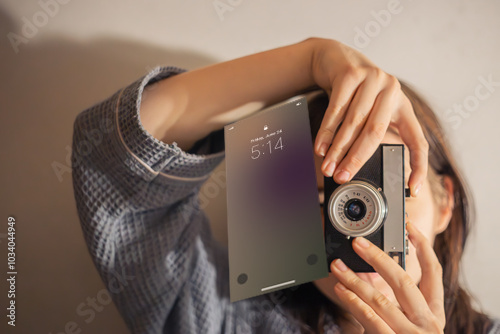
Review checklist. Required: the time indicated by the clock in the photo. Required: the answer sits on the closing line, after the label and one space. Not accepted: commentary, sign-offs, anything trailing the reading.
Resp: 5:14
